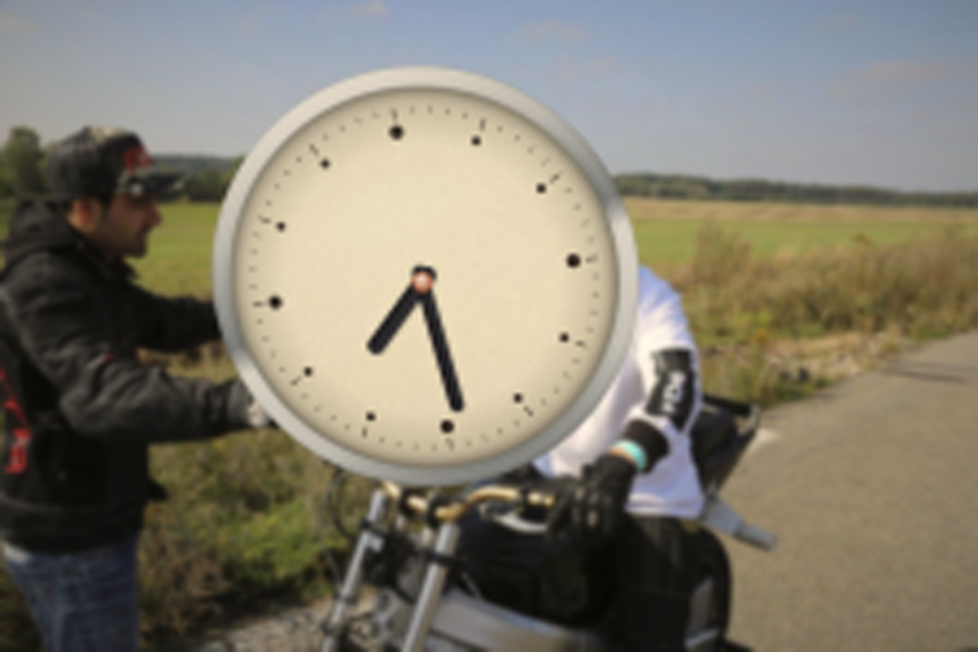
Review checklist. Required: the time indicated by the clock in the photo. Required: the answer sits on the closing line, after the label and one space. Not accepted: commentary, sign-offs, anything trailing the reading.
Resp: 7:29
